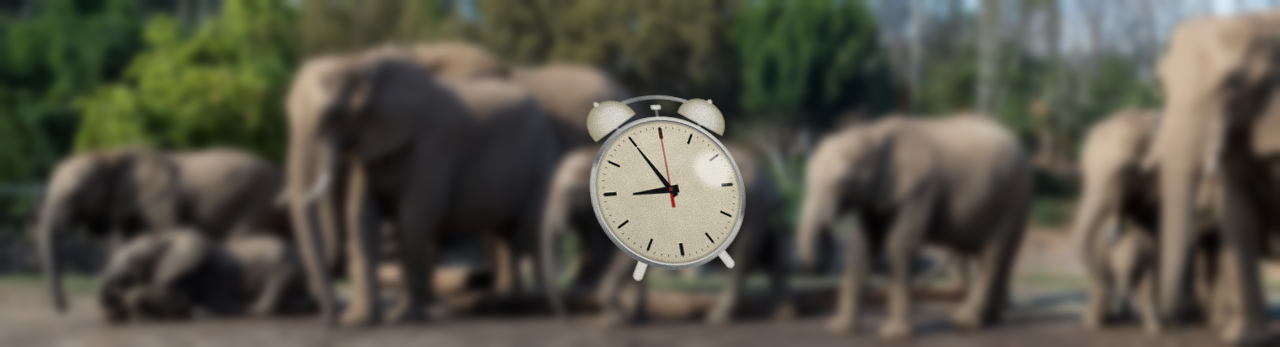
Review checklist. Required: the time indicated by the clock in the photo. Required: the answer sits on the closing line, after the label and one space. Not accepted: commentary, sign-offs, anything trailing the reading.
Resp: 8:55:00
